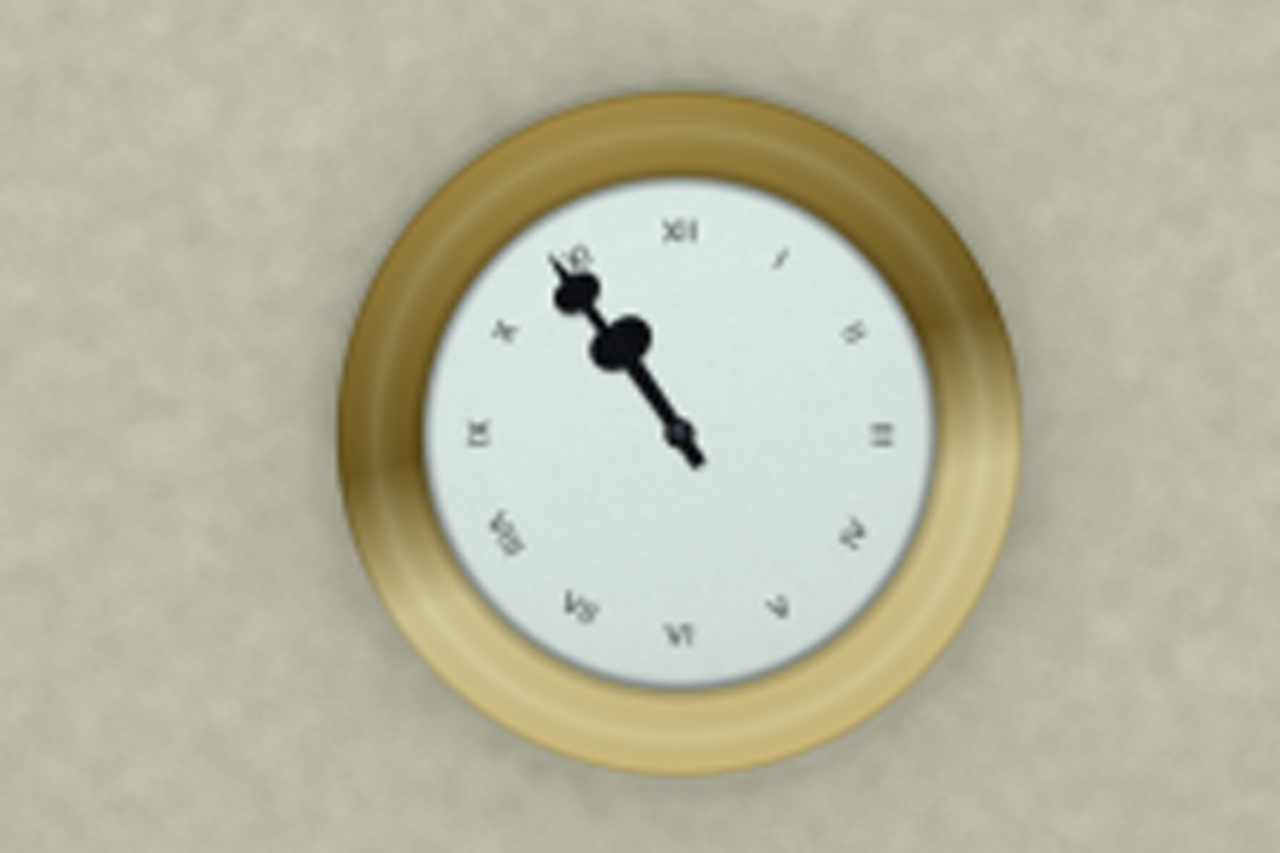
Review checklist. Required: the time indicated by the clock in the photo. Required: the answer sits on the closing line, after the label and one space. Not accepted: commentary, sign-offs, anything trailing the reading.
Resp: 10:54
